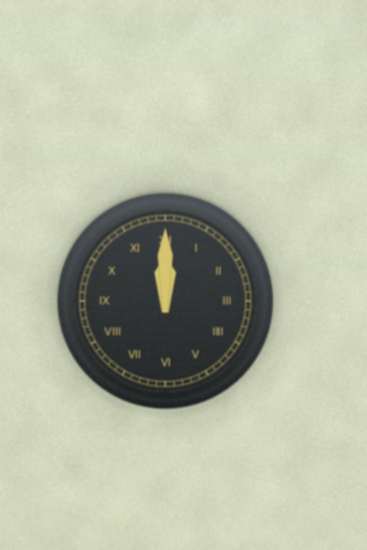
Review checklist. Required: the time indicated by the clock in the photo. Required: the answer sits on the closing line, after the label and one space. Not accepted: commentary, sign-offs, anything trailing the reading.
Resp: 12:00
